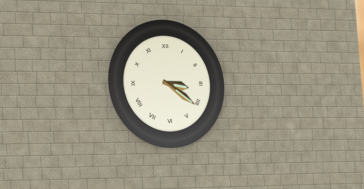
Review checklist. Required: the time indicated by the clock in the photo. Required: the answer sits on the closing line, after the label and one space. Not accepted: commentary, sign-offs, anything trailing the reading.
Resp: 3:21
